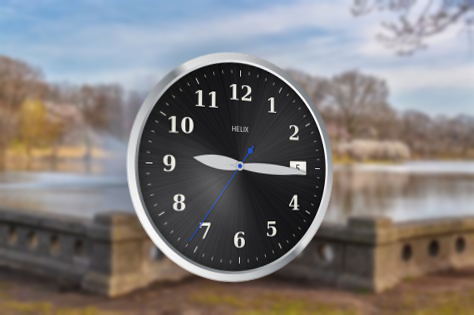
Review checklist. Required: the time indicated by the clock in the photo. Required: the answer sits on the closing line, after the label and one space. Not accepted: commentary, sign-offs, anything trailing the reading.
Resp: 9:15:36
